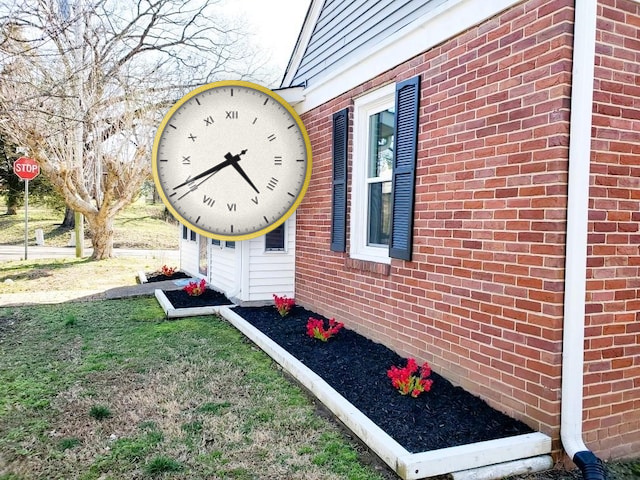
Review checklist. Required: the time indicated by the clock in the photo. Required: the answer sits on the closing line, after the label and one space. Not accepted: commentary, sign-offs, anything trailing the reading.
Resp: 4:40:39
